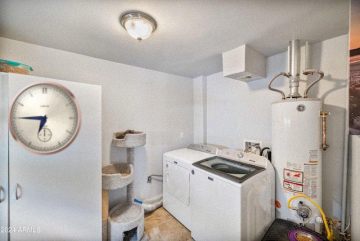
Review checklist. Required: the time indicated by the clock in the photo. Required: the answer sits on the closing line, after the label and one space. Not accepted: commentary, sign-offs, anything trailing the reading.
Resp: 6:45
